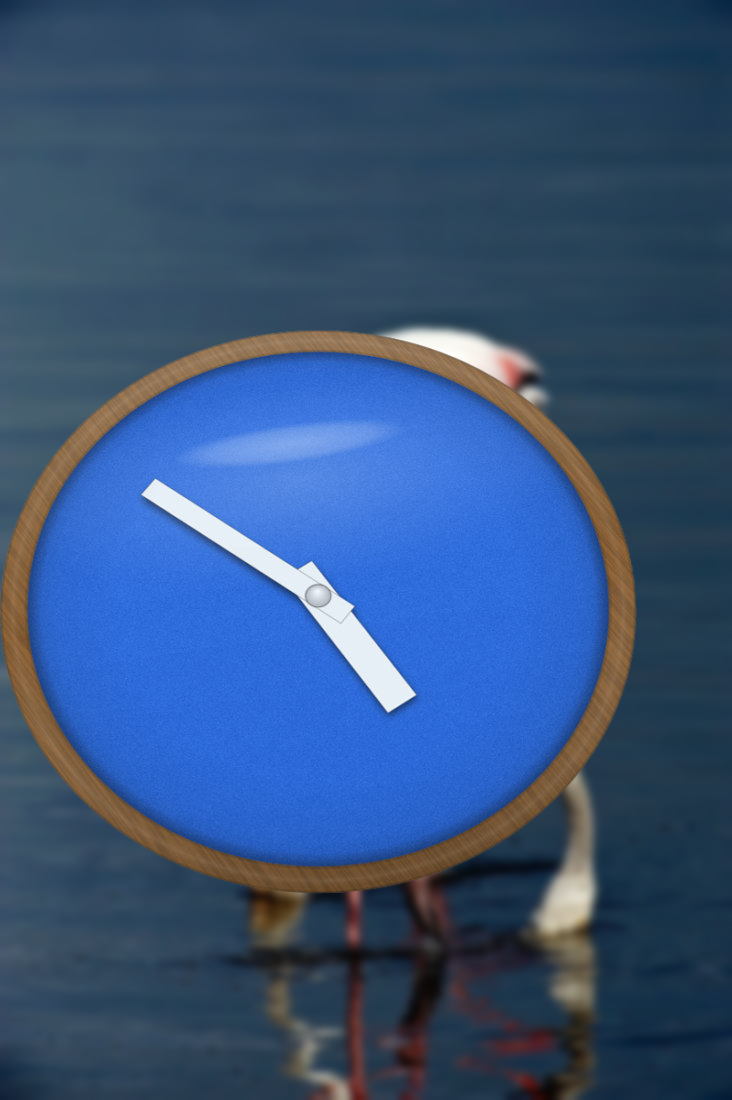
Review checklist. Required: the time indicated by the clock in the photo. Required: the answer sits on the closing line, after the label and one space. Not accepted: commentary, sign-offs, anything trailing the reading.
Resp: 4:51
